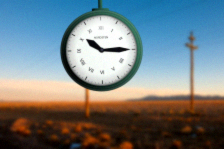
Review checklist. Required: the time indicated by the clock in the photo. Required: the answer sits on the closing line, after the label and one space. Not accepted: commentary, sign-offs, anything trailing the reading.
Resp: 10:15
